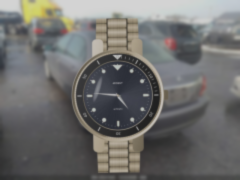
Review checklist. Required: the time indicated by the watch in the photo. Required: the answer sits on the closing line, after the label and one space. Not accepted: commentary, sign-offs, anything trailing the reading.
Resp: 4:46
